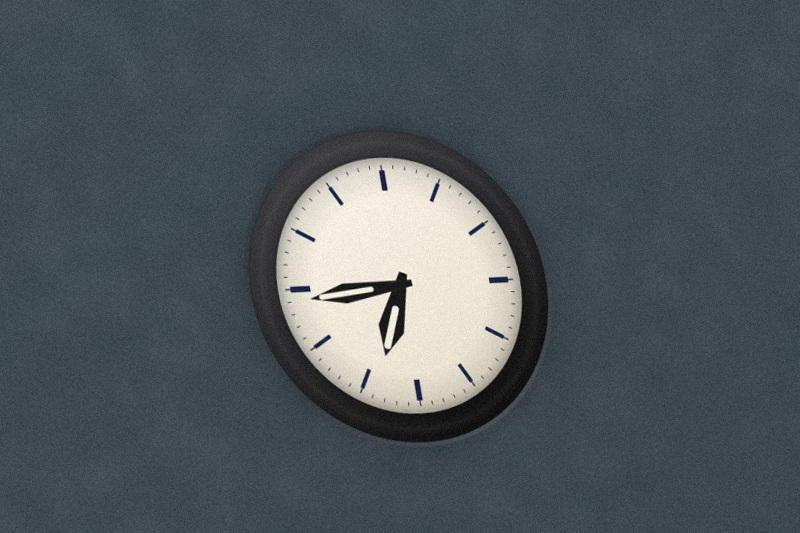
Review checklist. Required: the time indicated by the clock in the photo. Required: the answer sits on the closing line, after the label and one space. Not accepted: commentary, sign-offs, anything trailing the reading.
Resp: 6:44
